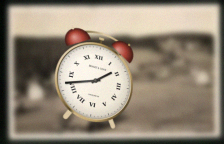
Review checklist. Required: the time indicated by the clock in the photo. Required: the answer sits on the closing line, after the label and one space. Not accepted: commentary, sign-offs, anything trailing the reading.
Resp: 1:42
